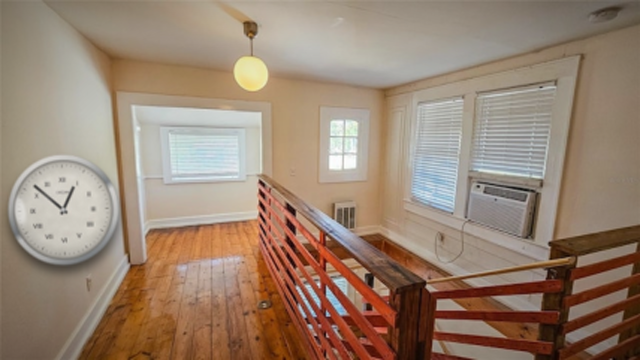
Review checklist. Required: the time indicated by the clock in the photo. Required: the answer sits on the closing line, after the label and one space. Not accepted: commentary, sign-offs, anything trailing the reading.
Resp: 12:52
